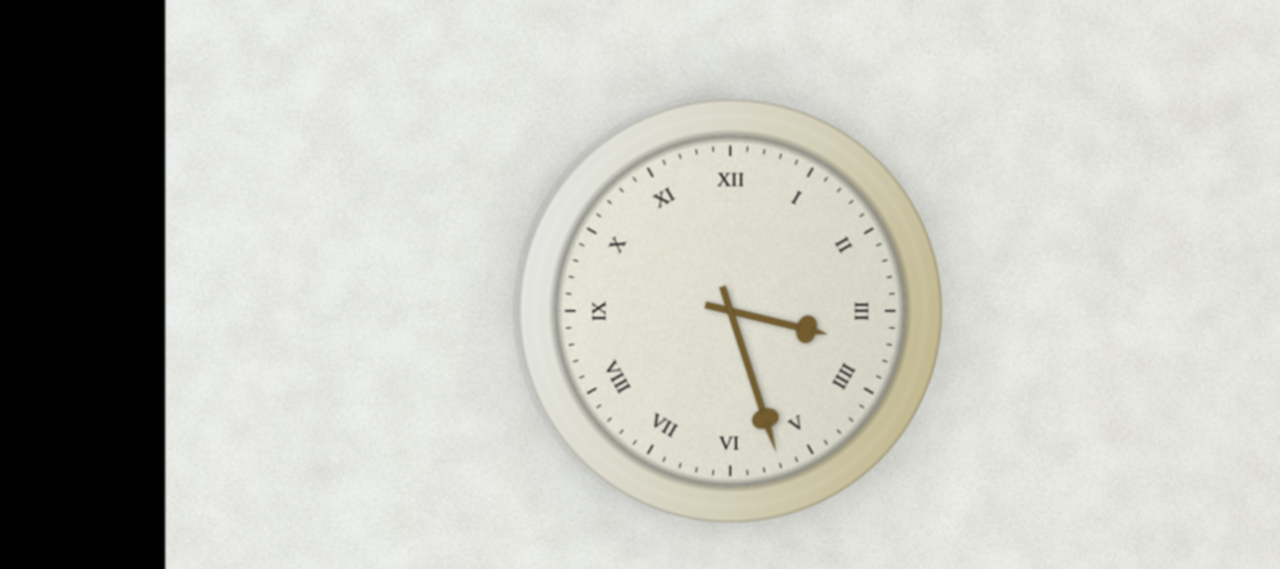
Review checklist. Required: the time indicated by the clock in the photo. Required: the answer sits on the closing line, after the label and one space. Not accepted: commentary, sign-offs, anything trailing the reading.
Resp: 3:27
